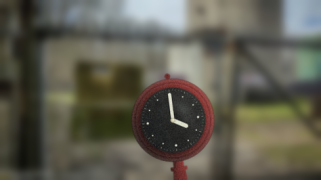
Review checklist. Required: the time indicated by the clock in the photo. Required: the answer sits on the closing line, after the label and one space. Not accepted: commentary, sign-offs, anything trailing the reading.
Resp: 4:00
